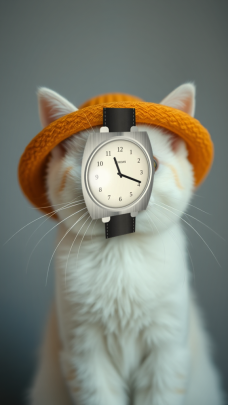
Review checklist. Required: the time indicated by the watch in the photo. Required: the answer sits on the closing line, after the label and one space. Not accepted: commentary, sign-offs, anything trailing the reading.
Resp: 11:19
